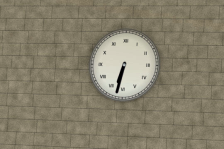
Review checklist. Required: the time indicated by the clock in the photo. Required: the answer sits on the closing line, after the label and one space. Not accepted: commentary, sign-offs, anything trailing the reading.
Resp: 6:32
